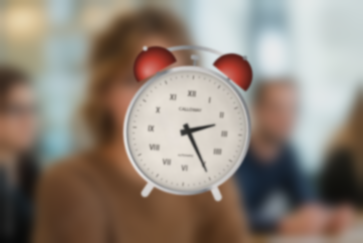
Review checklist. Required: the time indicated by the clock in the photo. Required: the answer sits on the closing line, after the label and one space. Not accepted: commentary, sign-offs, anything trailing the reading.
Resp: 2:25
